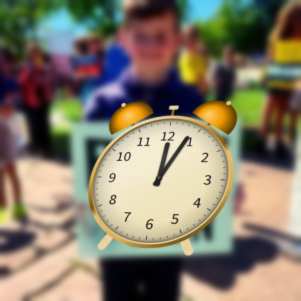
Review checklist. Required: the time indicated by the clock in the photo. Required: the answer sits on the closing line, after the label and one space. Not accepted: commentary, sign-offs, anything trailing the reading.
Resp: 12:04
